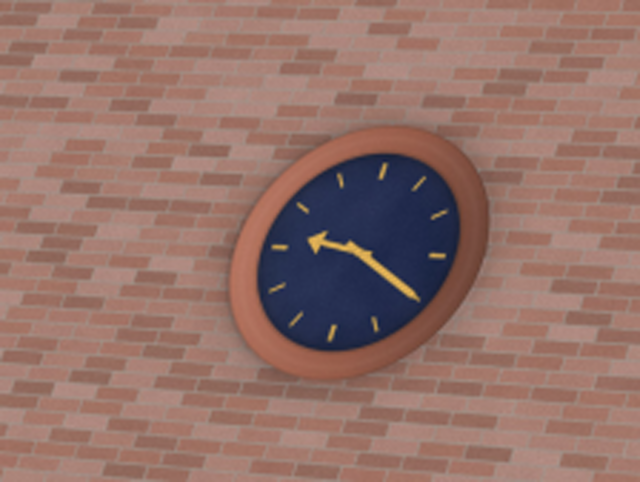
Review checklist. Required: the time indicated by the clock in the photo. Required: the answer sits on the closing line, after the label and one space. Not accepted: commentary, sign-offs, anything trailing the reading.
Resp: 9:20
